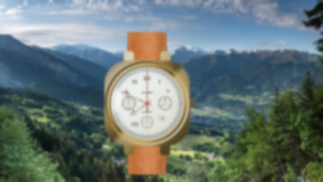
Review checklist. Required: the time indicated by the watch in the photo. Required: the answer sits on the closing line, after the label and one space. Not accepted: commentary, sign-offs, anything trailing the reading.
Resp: 7:49
